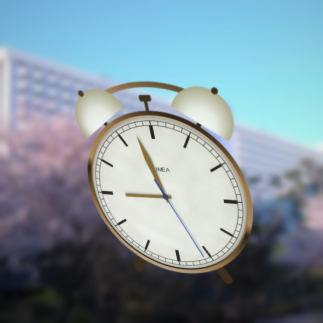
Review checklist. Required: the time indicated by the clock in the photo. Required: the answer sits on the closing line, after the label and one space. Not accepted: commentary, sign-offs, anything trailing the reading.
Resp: 8:57:26
